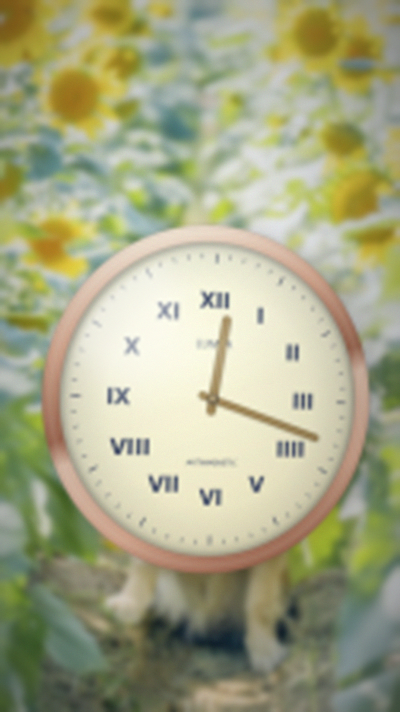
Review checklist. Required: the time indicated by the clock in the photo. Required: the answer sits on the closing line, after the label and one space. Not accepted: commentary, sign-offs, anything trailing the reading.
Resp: 12:18
